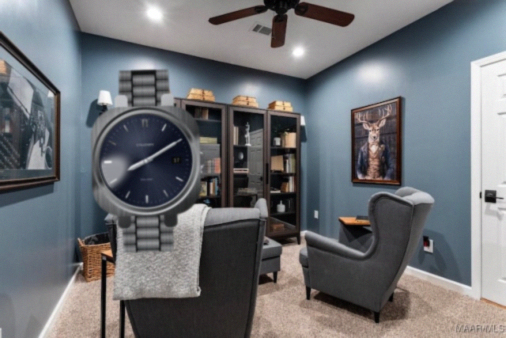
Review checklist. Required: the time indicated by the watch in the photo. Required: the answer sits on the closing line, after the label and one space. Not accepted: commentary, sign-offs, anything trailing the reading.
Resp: 8:10
